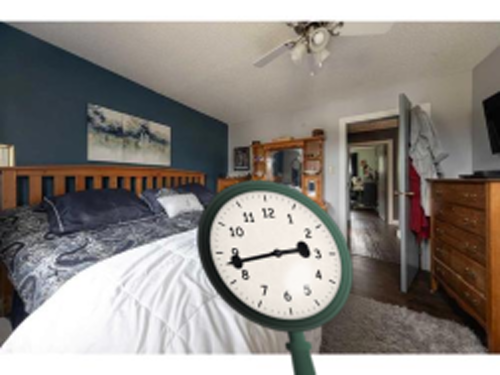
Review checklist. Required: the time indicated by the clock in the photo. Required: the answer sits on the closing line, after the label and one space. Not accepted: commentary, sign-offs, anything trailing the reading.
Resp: 2:43
